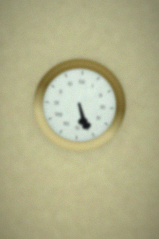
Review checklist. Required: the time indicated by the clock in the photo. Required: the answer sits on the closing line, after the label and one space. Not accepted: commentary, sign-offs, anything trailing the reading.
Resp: 5:26
